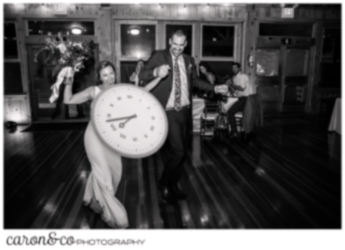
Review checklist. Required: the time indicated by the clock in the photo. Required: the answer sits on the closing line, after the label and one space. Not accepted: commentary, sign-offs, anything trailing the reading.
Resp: 7:43
